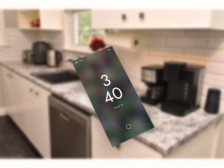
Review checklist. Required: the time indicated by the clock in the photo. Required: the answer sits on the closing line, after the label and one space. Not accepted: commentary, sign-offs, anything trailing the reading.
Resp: 3:40
